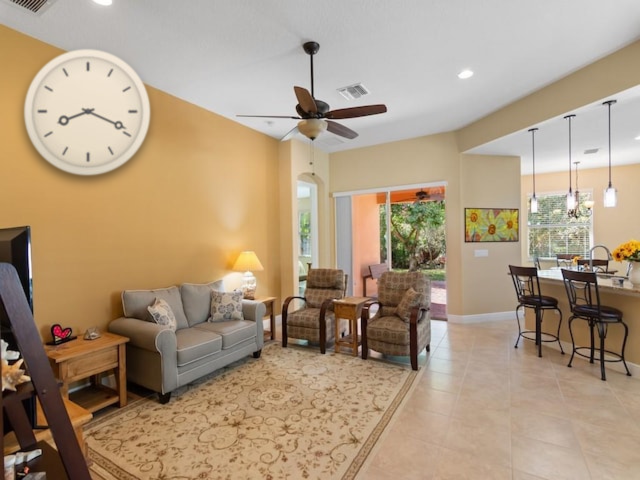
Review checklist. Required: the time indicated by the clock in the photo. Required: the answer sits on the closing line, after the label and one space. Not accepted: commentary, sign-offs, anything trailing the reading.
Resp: 8:19
